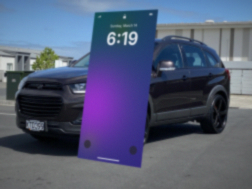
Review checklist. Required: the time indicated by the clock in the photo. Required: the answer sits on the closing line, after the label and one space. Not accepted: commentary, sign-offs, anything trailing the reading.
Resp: 6:19
